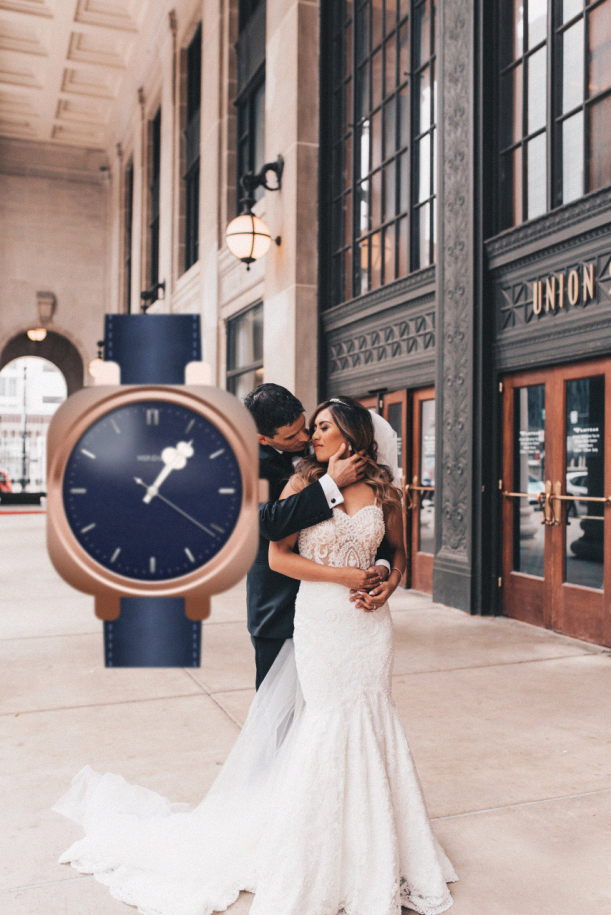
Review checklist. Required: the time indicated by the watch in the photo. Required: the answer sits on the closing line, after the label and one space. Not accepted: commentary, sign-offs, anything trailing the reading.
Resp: 1:06:21
